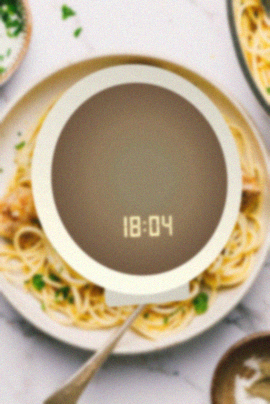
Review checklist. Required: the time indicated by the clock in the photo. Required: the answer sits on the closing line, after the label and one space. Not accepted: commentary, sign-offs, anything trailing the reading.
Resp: 18:04
